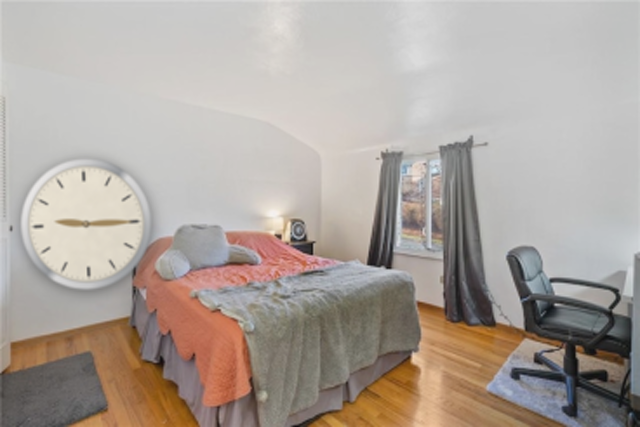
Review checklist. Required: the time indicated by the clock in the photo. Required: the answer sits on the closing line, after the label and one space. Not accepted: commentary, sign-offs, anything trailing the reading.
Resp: 9:15
